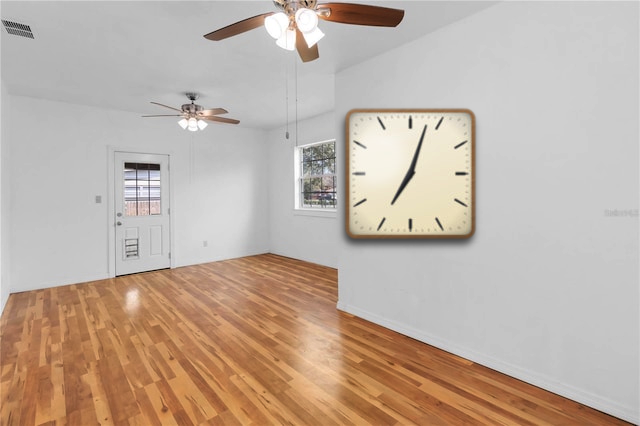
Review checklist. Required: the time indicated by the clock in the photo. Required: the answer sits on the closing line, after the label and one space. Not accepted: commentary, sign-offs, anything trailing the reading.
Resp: 7:03
